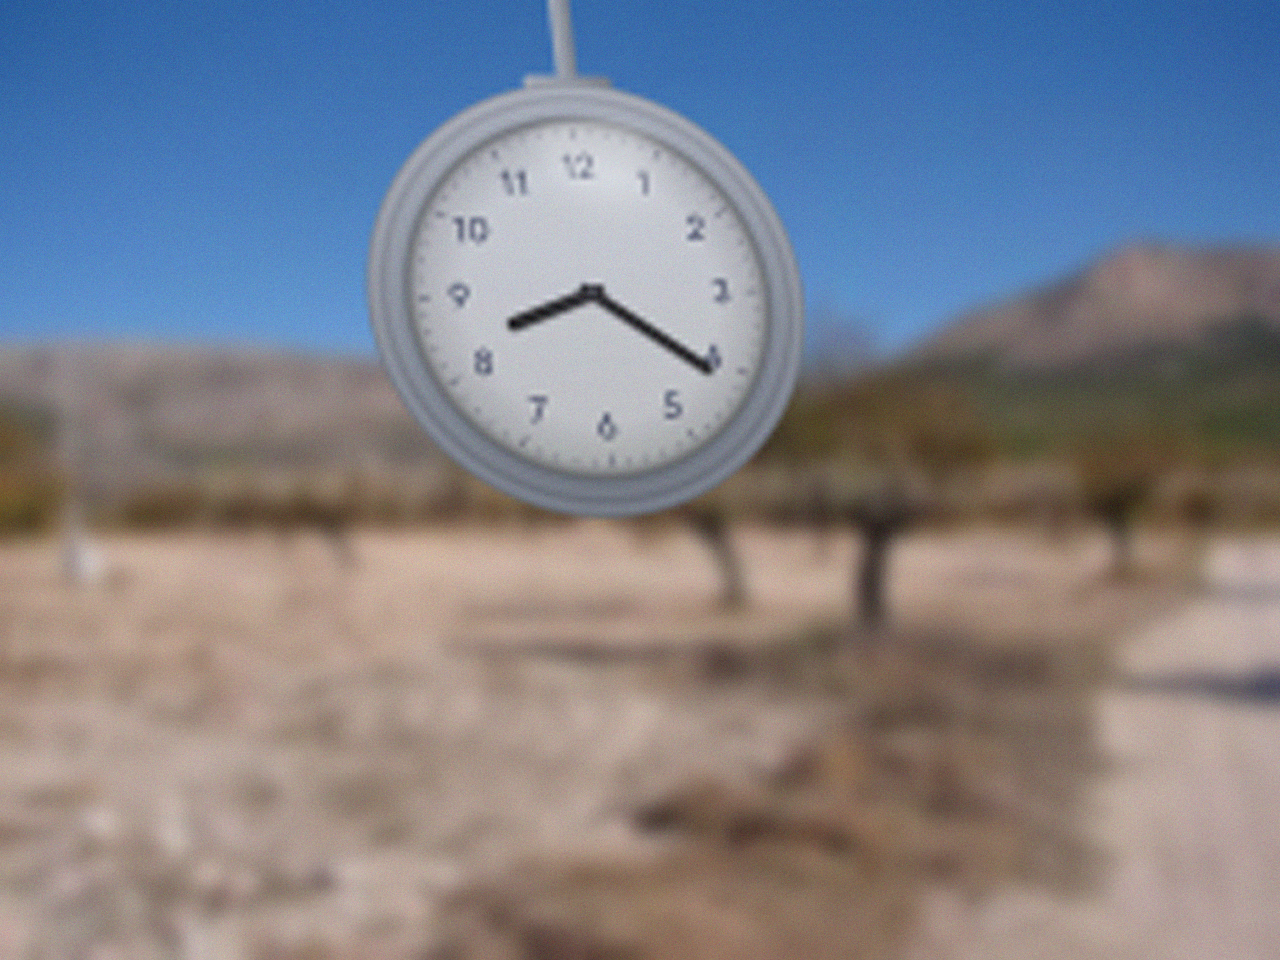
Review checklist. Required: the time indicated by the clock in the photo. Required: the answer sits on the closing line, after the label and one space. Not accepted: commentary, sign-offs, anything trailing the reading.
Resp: 8:21
